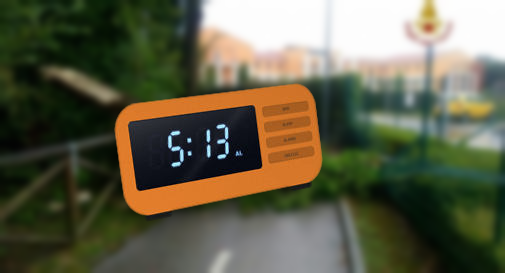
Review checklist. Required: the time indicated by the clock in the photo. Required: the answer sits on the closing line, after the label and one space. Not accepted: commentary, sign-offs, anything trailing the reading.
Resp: 5:13
